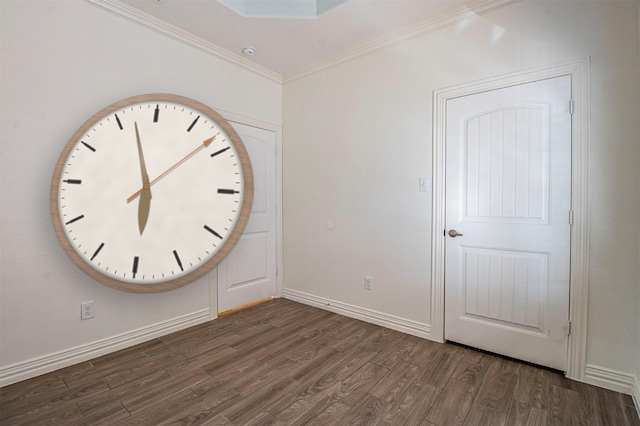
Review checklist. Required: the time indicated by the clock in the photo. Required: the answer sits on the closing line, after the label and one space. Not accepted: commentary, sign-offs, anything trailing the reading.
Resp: 5:57:08
